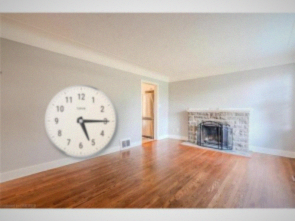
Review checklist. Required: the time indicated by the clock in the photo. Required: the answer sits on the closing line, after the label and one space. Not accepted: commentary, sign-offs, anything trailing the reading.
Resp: 5:15
